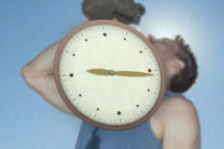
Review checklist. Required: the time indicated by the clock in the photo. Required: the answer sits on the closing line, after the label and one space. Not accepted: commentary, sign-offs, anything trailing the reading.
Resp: 9:16
